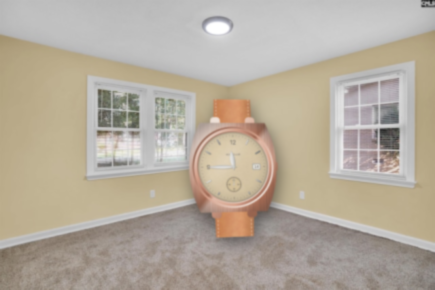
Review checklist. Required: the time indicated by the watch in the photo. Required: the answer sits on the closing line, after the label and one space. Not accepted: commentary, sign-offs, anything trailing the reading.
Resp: 11:45
